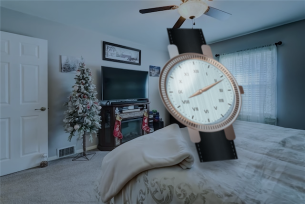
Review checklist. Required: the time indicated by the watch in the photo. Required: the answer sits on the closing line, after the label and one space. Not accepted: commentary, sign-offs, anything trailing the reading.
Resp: 8:11
